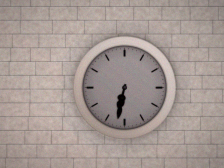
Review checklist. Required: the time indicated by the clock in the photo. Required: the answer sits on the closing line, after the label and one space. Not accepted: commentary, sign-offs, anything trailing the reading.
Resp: 6:32
